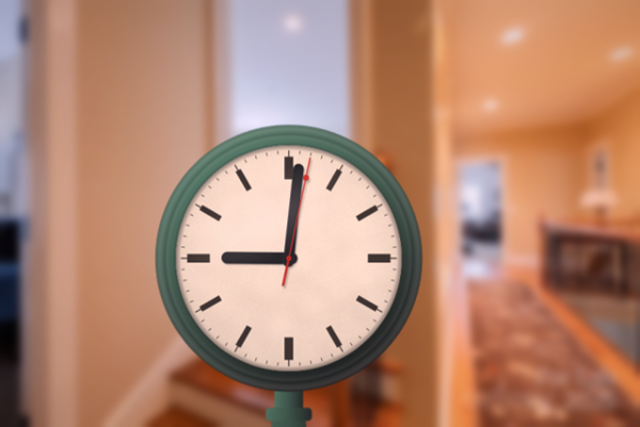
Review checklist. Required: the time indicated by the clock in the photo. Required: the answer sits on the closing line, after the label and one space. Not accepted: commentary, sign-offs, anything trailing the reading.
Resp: 9:01:02
